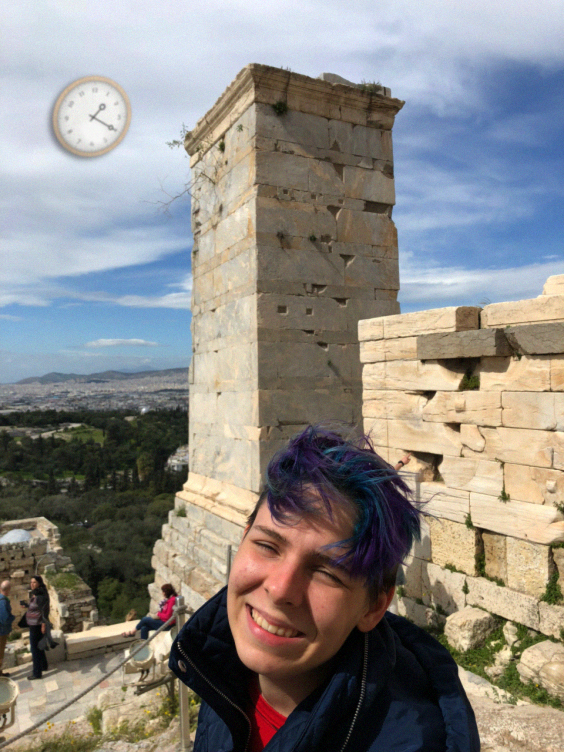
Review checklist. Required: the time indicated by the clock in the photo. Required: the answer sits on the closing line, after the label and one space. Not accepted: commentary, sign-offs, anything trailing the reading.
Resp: 1:20
